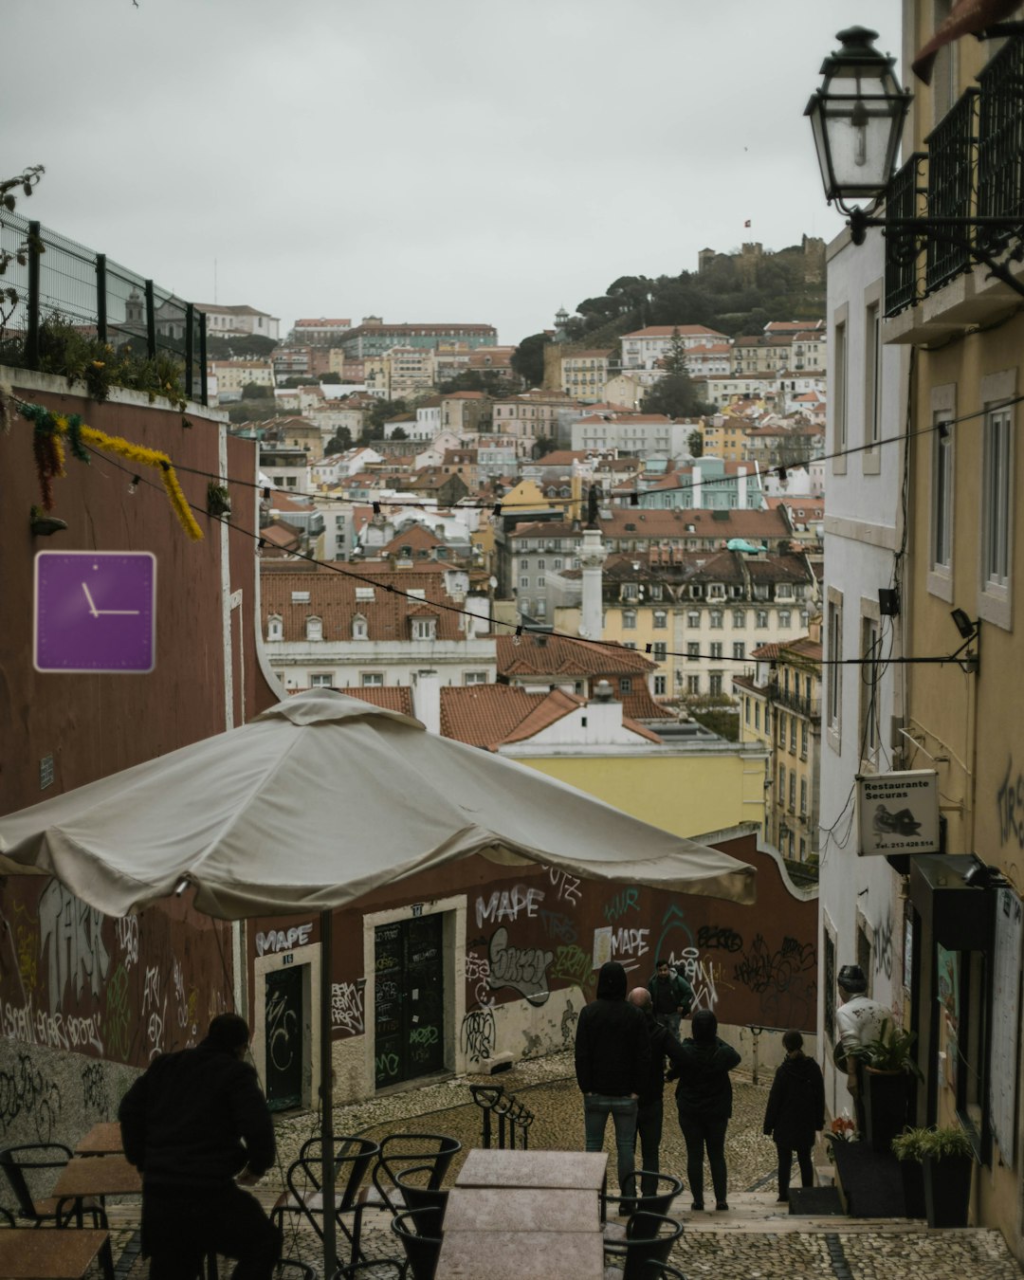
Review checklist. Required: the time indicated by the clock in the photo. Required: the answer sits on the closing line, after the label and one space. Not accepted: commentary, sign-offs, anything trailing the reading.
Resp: 11:15
